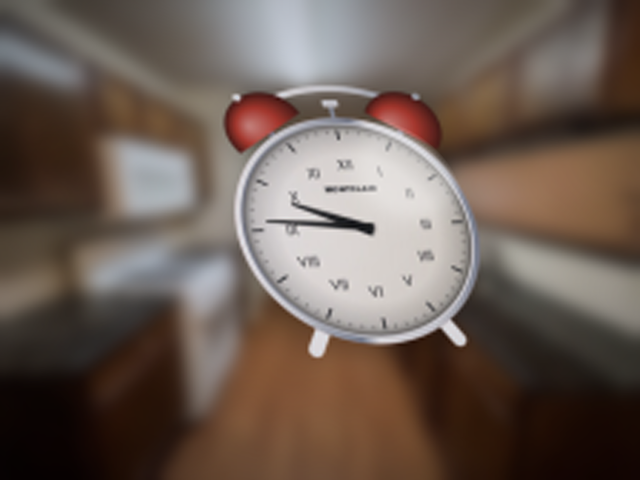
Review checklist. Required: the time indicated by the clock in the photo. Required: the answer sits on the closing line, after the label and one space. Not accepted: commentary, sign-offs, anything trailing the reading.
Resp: 9:46
